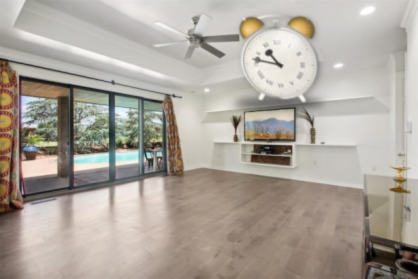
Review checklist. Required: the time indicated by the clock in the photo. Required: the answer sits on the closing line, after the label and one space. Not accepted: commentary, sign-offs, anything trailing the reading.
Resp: 10:47
